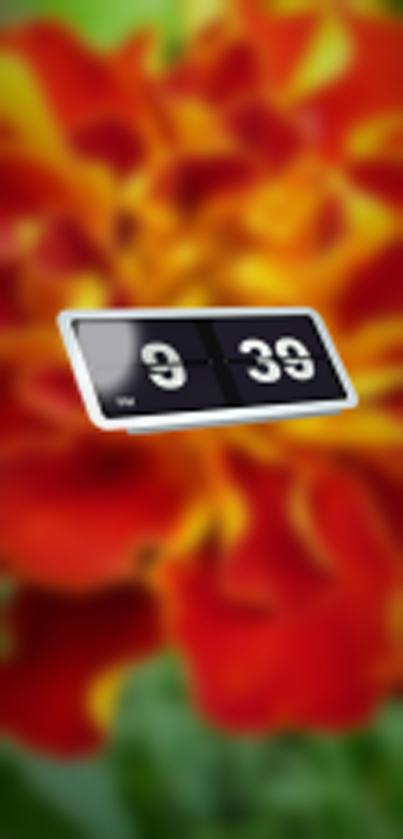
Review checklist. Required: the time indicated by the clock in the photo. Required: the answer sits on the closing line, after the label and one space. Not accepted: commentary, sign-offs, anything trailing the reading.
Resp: 9:39
